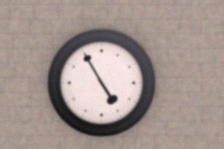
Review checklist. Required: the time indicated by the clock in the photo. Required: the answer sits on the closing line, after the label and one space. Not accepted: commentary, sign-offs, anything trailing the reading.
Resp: 4:55
